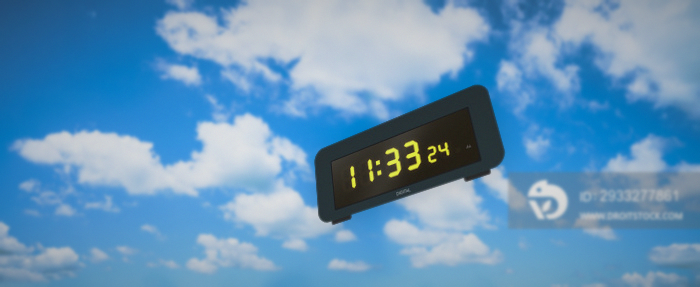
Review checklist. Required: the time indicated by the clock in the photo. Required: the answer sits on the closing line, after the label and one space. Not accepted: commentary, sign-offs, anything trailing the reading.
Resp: 11:33:24
